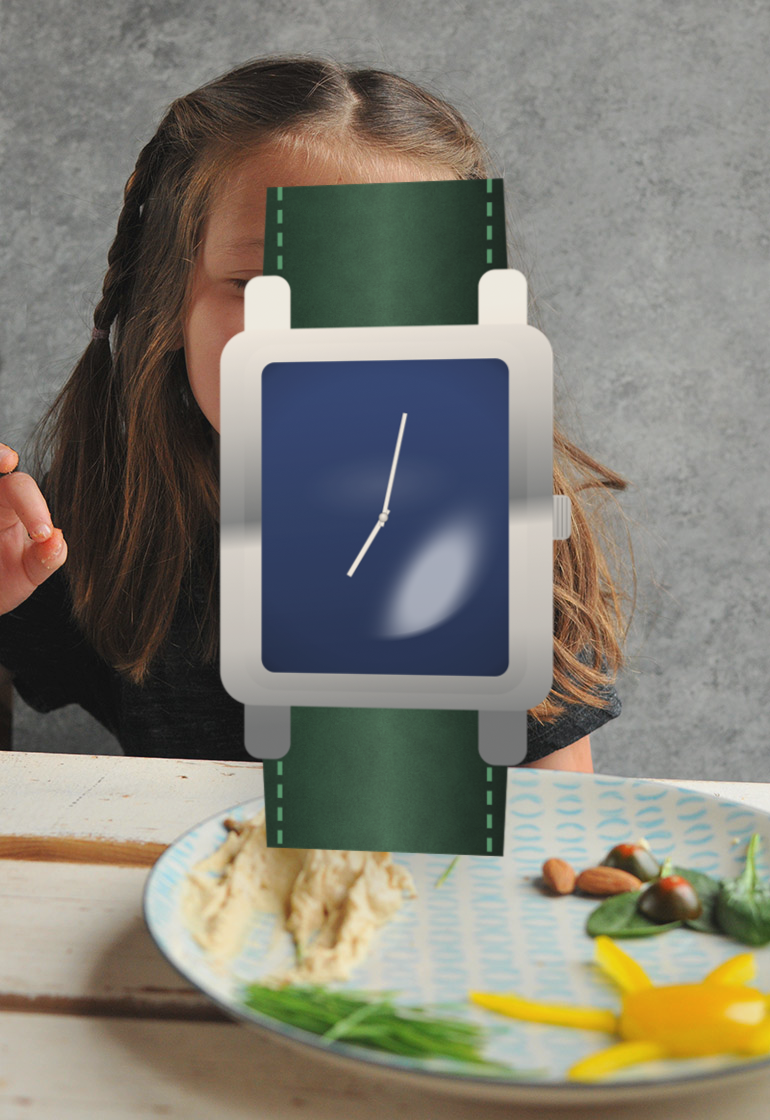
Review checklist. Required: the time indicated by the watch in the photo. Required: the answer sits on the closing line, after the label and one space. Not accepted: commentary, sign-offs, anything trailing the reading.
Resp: 7:02
